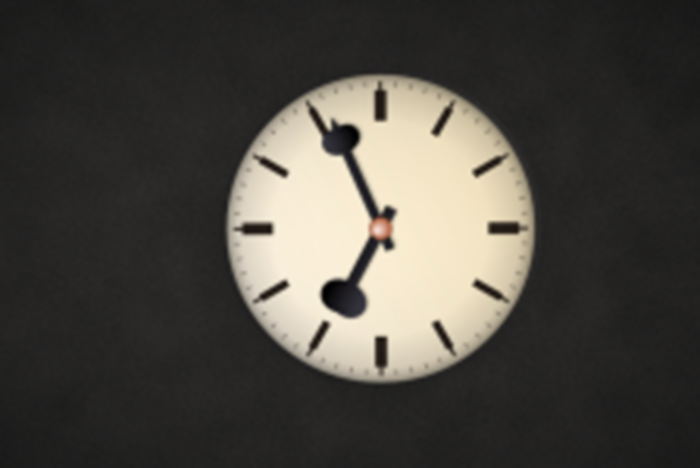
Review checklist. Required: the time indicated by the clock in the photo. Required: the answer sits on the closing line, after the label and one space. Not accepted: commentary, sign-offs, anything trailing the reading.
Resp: 6:56
